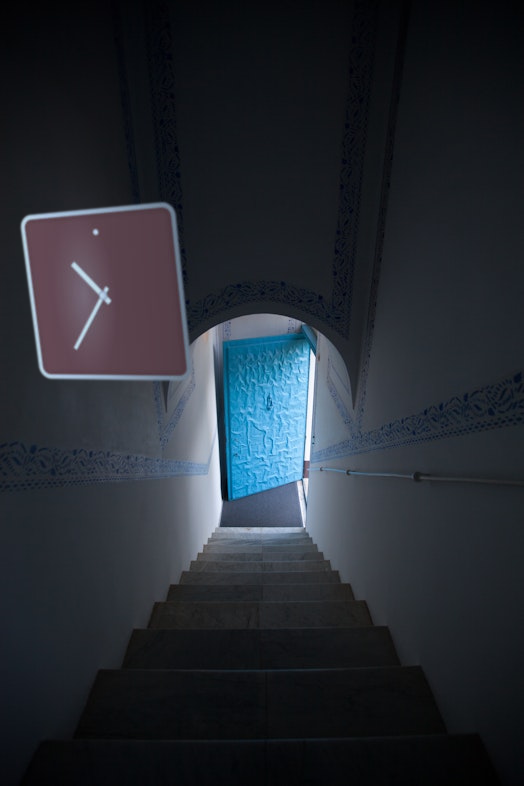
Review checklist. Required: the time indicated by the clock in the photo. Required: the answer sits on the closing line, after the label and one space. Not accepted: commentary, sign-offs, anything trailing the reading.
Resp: 10:36
